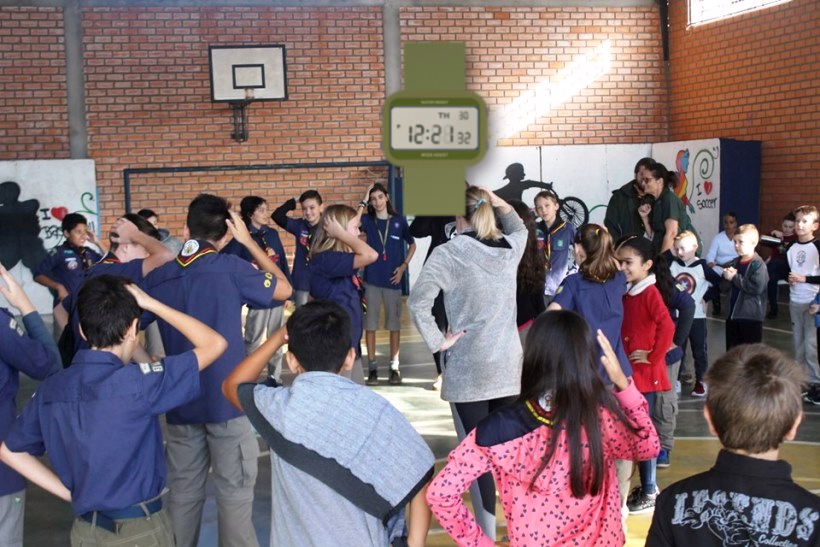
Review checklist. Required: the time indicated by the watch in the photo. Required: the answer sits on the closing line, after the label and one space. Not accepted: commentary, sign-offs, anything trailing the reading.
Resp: 12:21:32
